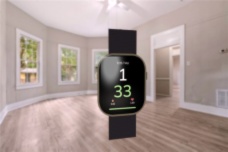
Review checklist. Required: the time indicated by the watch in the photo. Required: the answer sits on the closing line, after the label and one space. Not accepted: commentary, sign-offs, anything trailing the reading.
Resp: 1:33
